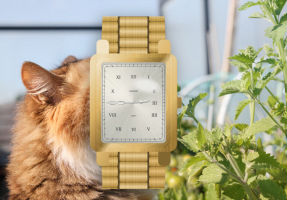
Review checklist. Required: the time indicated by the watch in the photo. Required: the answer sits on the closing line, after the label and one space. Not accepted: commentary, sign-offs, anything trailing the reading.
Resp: 2:45
